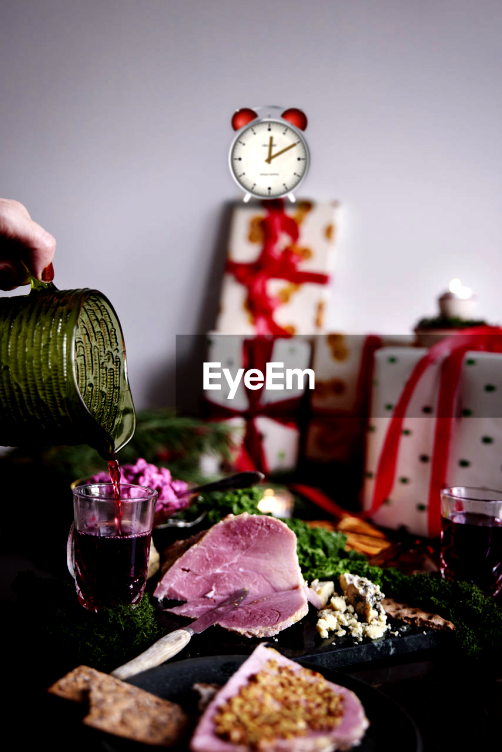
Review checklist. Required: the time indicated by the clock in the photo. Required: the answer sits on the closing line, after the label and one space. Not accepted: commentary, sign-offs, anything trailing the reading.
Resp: 12:10
